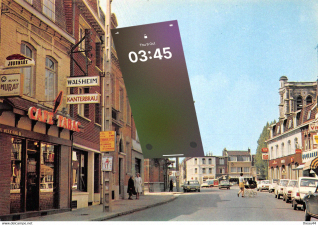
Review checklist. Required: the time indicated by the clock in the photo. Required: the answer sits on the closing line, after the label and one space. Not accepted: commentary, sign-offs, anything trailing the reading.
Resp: 3:45
